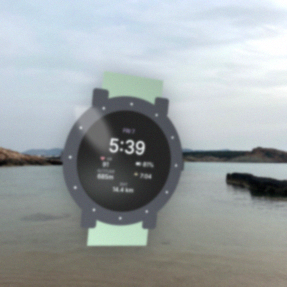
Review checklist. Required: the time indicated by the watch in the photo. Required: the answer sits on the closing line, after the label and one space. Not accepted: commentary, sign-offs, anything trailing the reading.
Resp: 5:39
